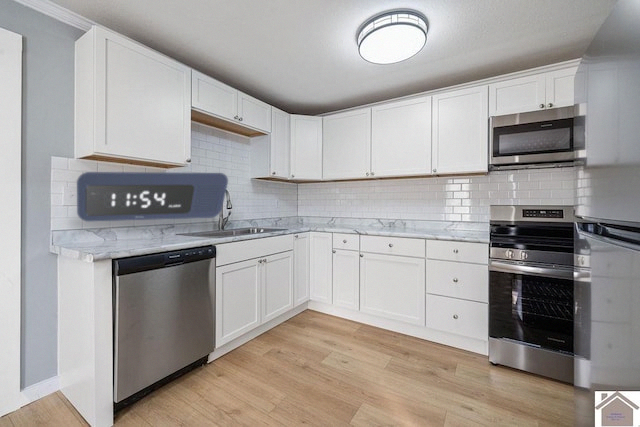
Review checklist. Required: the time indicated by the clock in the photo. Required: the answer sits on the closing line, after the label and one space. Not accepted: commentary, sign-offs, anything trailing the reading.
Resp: 11:54
